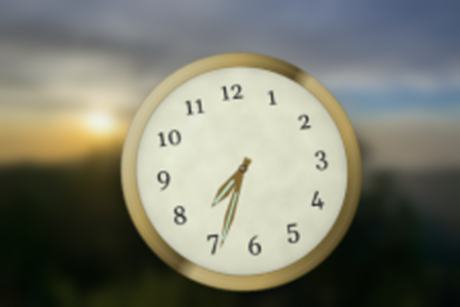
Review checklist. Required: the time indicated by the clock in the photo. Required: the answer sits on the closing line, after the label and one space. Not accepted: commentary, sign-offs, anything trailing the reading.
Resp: 7:34
